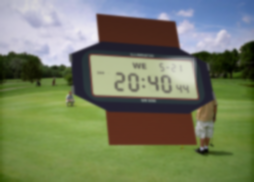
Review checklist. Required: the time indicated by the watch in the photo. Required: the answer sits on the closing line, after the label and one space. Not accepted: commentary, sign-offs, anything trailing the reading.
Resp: 20:40
